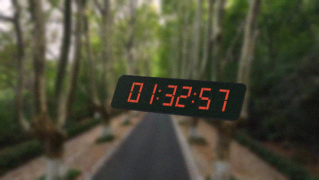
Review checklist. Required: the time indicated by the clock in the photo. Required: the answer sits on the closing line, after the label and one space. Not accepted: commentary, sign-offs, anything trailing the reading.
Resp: 1:32:57
